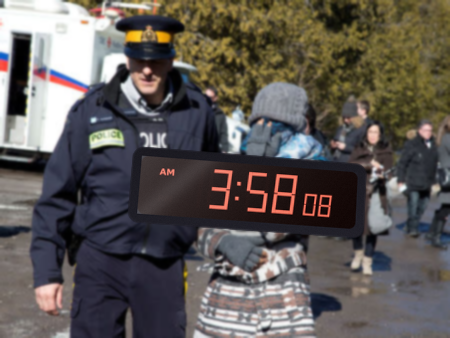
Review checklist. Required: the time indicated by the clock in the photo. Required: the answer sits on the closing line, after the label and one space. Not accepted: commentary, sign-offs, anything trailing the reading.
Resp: 3:58:08
